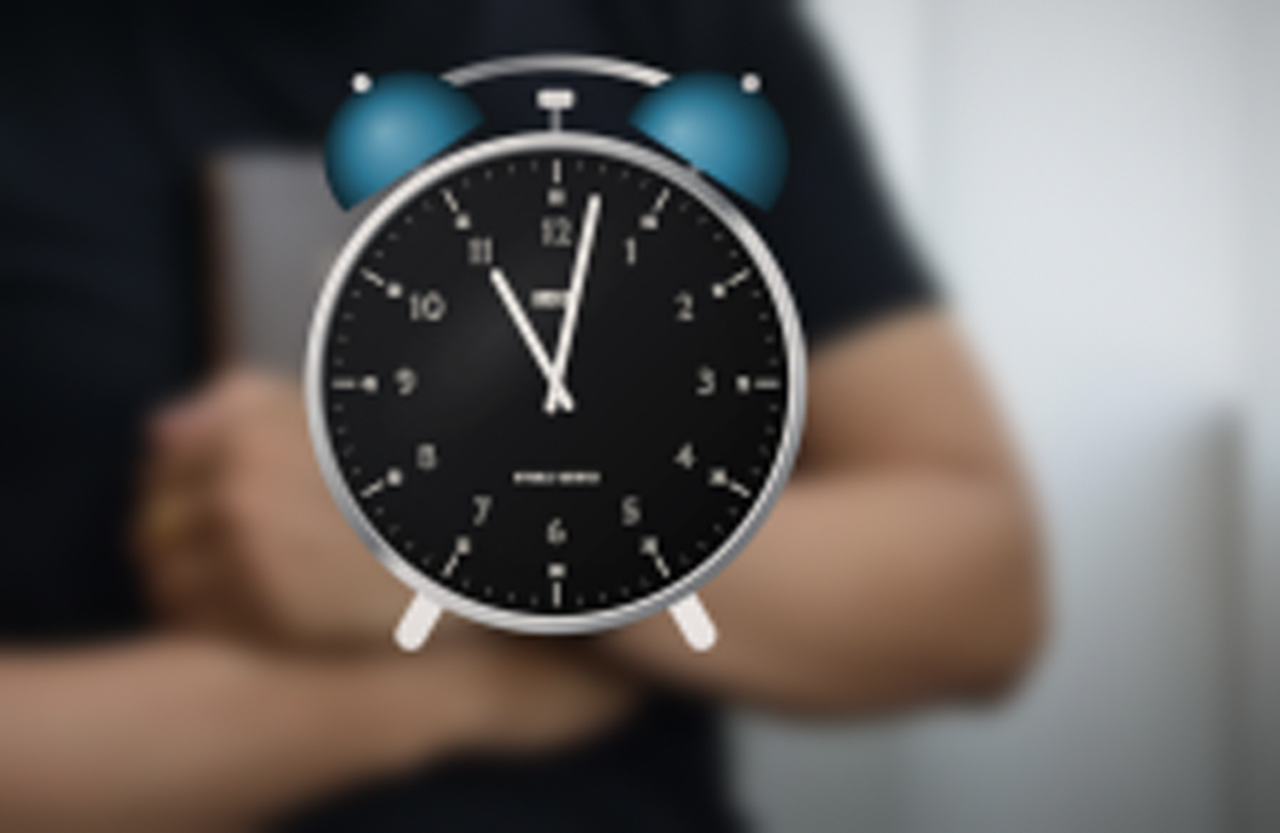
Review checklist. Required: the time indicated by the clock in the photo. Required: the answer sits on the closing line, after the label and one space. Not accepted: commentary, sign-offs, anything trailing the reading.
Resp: 11:02
